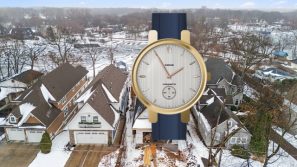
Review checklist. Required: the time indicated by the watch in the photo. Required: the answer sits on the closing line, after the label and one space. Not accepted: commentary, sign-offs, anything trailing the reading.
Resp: 1:55
